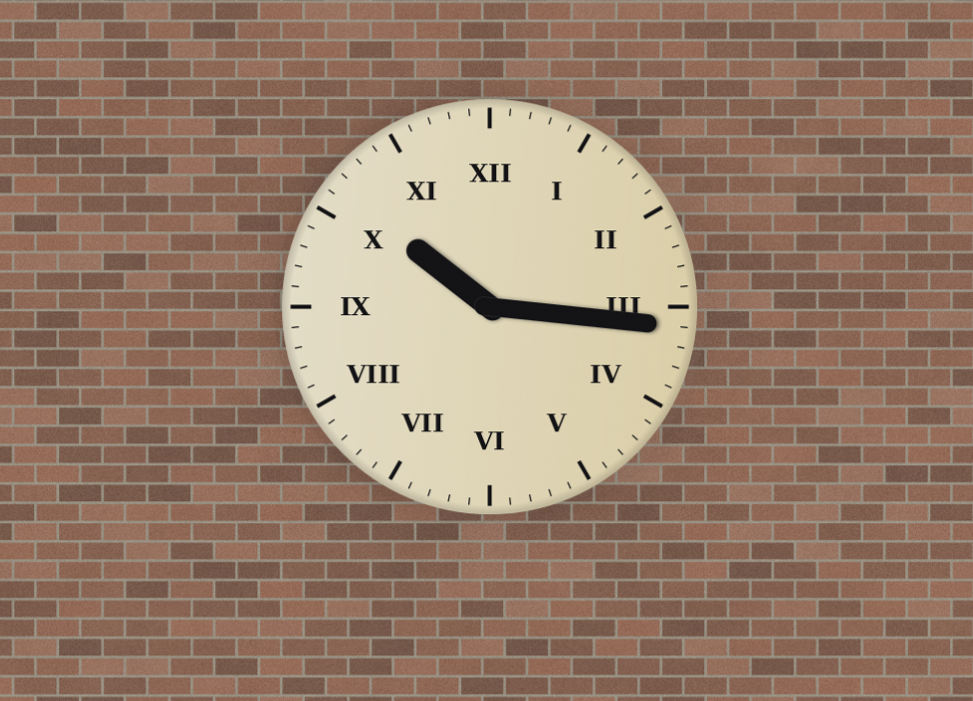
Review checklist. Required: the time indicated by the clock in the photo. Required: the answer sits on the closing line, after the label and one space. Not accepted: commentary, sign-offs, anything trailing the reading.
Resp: 10:16
